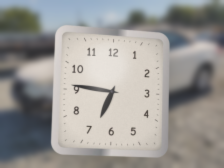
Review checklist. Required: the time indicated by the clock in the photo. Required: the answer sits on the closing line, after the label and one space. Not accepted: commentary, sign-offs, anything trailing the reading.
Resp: 6:46
